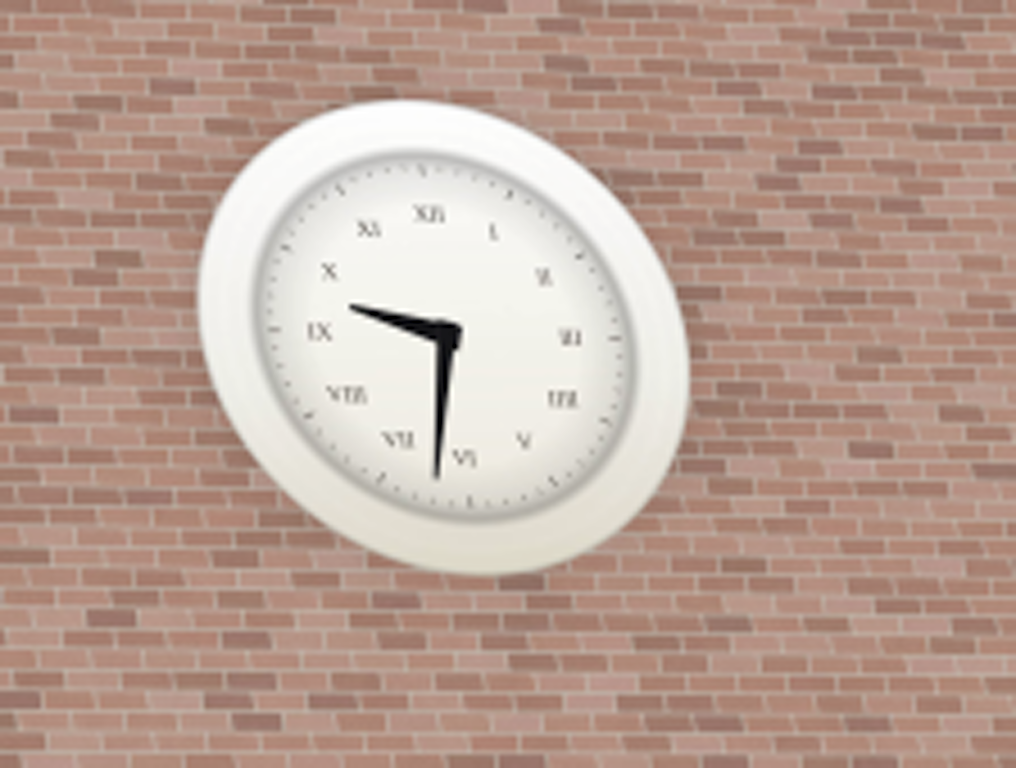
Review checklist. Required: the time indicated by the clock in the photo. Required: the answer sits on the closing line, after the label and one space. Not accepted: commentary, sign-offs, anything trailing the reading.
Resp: 9:32
